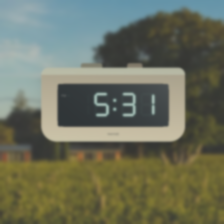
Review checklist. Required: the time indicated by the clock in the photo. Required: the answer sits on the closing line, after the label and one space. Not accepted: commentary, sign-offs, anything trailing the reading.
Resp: 5:31
